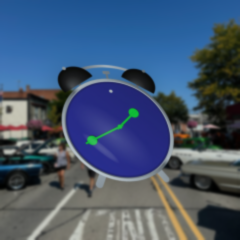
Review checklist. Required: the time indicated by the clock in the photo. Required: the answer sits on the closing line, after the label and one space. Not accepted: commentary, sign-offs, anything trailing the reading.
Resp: 1:41
